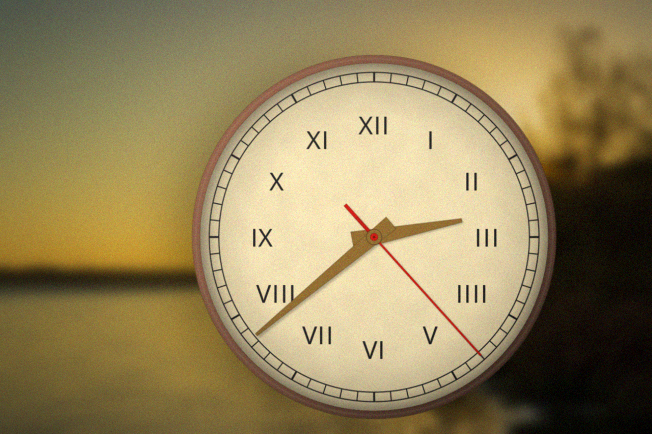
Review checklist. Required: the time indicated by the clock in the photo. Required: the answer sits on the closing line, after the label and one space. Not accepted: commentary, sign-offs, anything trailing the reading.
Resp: 2:38:23
